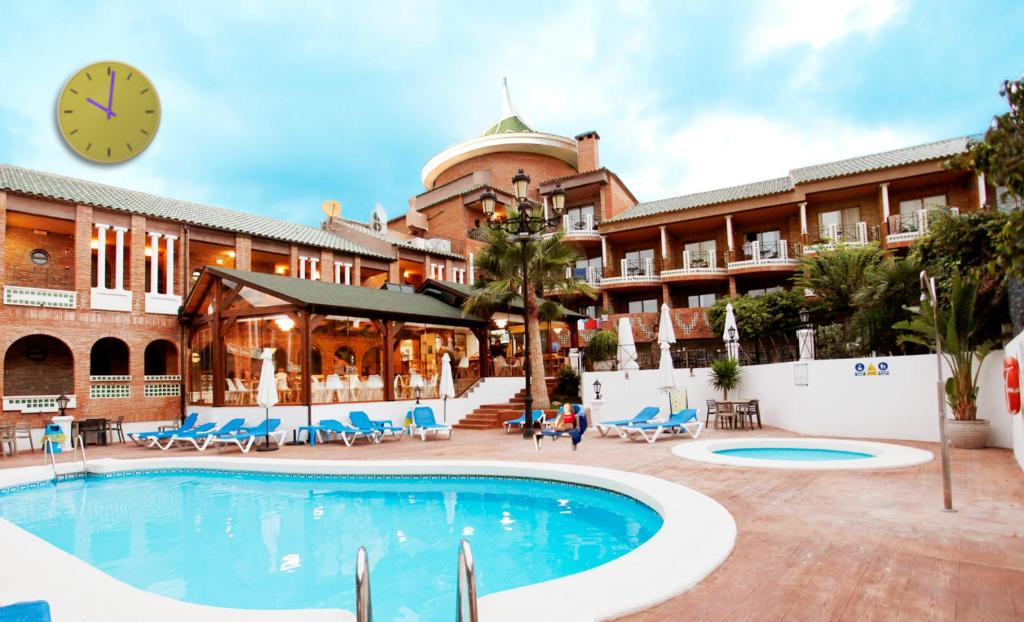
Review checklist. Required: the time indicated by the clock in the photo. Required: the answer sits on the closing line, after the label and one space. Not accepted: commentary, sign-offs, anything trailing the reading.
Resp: 10:01
